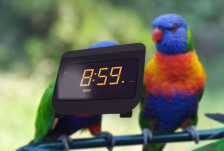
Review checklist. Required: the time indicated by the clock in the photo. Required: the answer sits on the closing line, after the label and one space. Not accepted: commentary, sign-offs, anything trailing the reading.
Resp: 8:59
